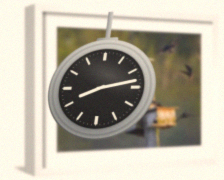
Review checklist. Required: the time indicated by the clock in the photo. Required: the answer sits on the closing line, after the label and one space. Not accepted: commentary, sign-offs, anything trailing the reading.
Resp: 8:13
